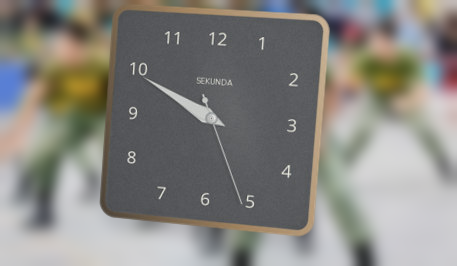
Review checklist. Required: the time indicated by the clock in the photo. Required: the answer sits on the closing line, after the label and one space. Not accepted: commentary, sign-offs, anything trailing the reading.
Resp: 9:49:26
